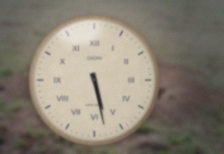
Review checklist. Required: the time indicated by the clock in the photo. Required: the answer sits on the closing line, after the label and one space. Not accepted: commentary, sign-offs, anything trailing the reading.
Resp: 5:28
